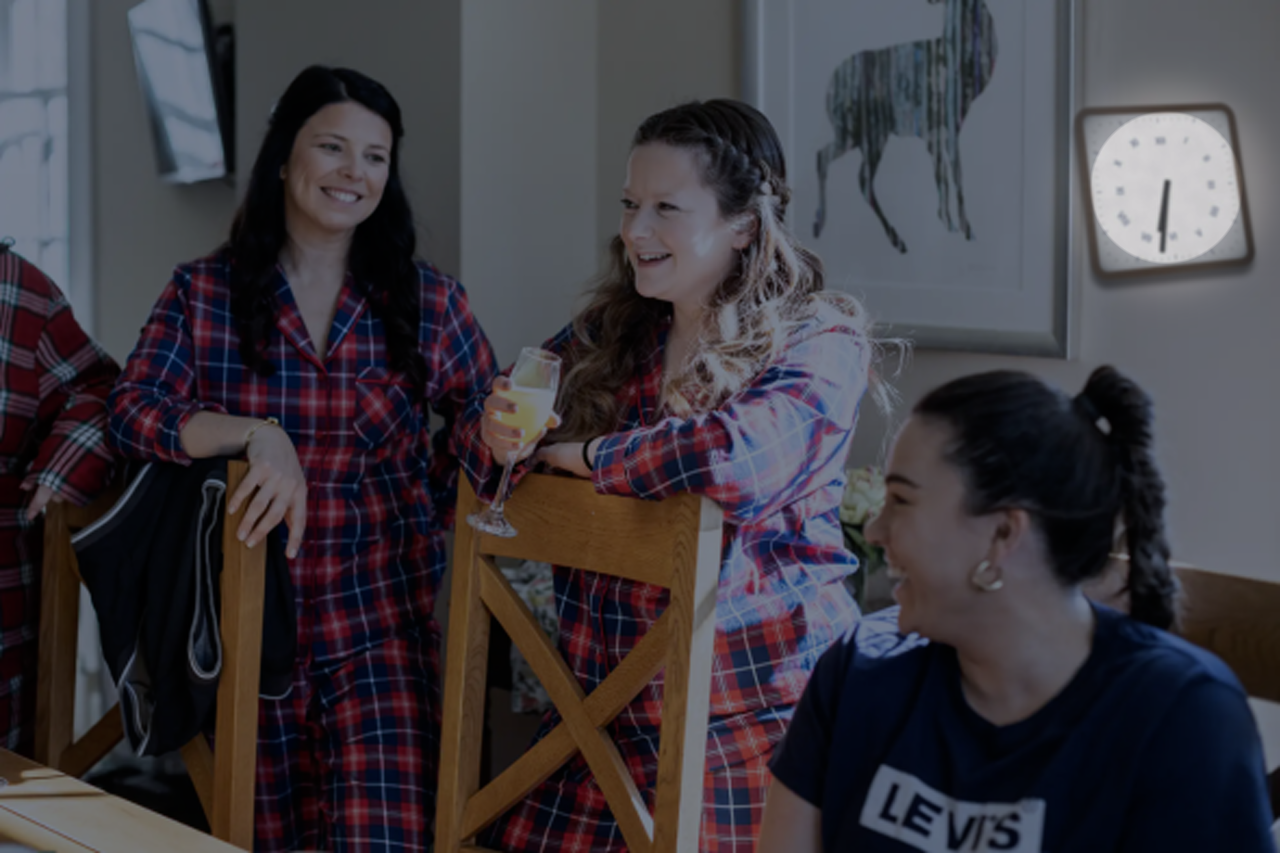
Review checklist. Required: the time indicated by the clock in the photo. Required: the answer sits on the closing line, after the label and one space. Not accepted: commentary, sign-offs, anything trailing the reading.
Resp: 6:32
